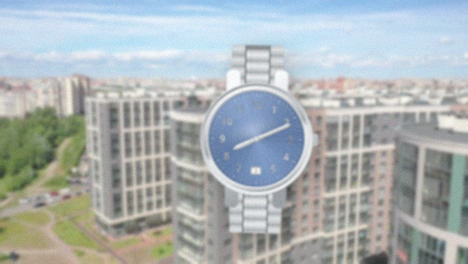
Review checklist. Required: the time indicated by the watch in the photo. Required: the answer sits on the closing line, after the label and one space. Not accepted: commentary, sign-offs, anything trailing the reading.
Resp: 8:11
